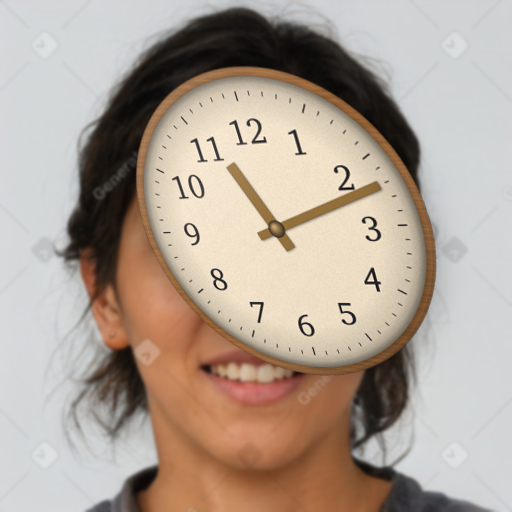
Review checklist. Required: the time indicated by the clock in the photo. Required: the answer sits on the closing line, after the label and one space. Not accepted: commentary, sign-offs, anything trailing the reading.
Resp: 11:12
